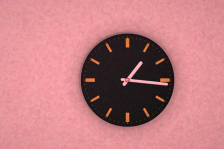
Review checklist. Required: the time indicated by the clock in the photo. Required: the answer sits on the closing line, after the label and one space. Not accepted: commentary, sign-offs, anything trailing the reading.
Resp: 1:16
